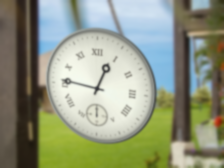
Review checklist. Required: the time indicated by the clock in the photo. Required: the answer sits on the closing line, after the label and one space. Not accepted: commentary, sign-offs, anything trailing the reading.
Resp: 12:46
